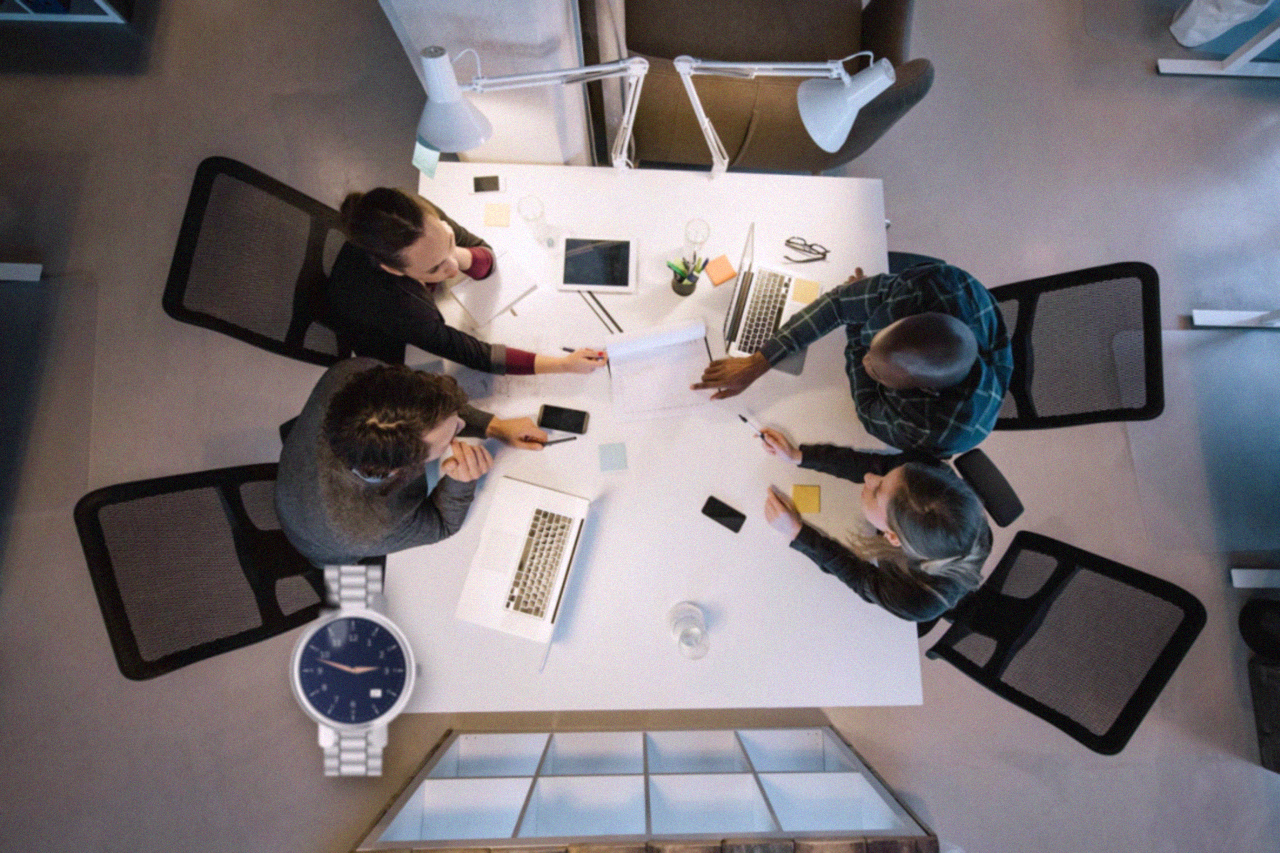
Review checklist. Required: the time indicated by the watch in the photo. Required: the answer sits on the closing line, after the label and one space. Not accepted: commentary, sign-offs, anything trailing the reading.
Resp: 2:48
